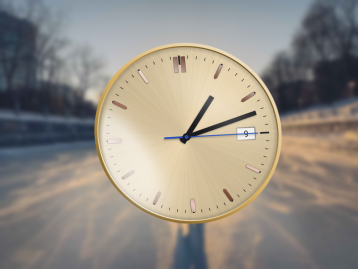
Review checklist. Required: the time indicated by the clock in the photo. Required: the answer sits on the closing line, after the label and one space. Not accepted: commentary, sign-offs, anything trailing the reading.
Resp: 1:12:15
